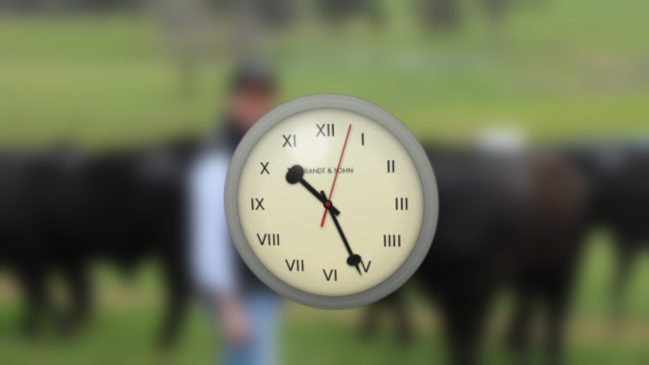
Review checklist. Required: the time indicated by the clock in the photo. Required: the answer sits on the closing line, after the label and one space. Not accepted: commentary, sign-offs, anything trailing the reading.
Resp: 10:26:03
